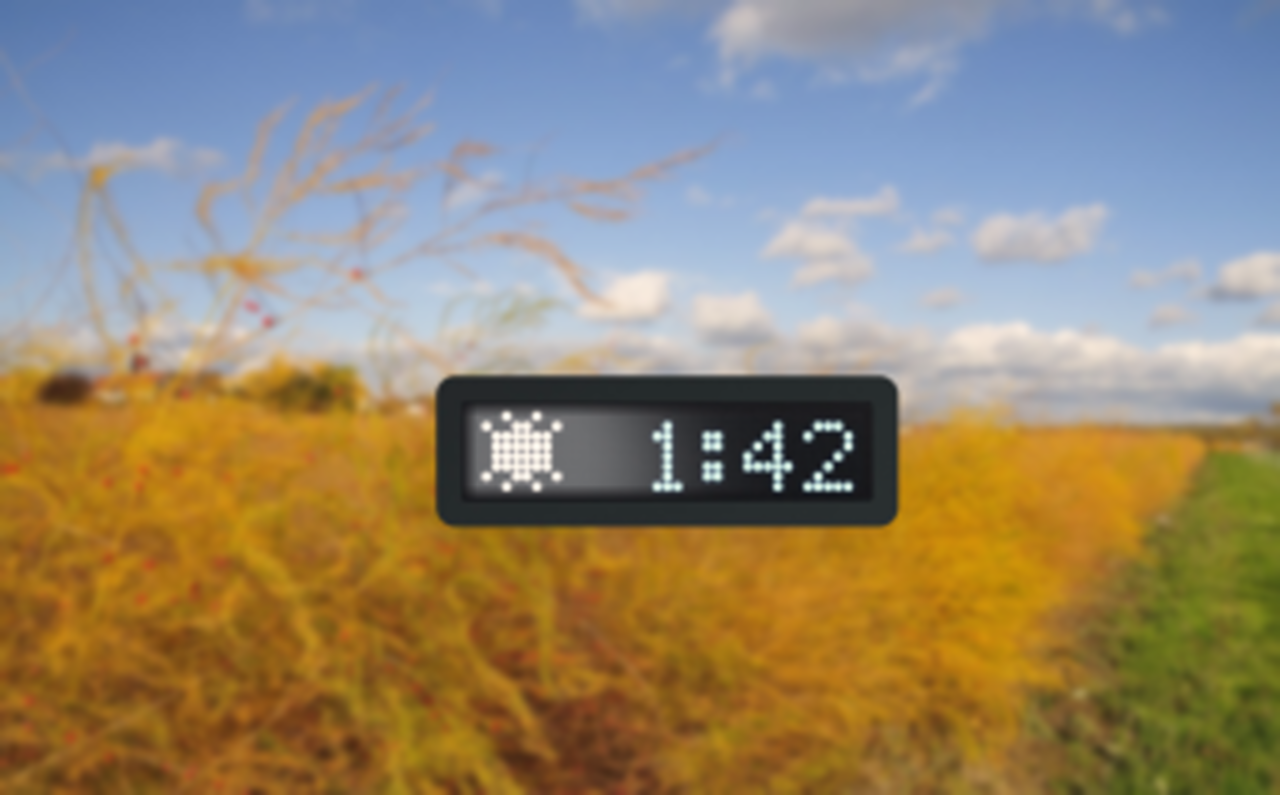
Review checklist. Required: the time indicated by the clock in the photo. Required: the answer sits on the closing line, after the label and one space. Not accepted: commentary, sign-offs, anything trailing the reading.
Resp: 1:42
